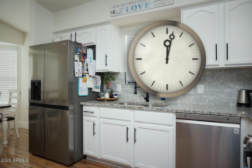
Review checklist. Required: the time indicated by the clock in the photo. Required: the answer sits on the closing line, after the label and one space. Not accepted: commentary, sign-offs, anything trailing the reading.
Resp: 12:02
